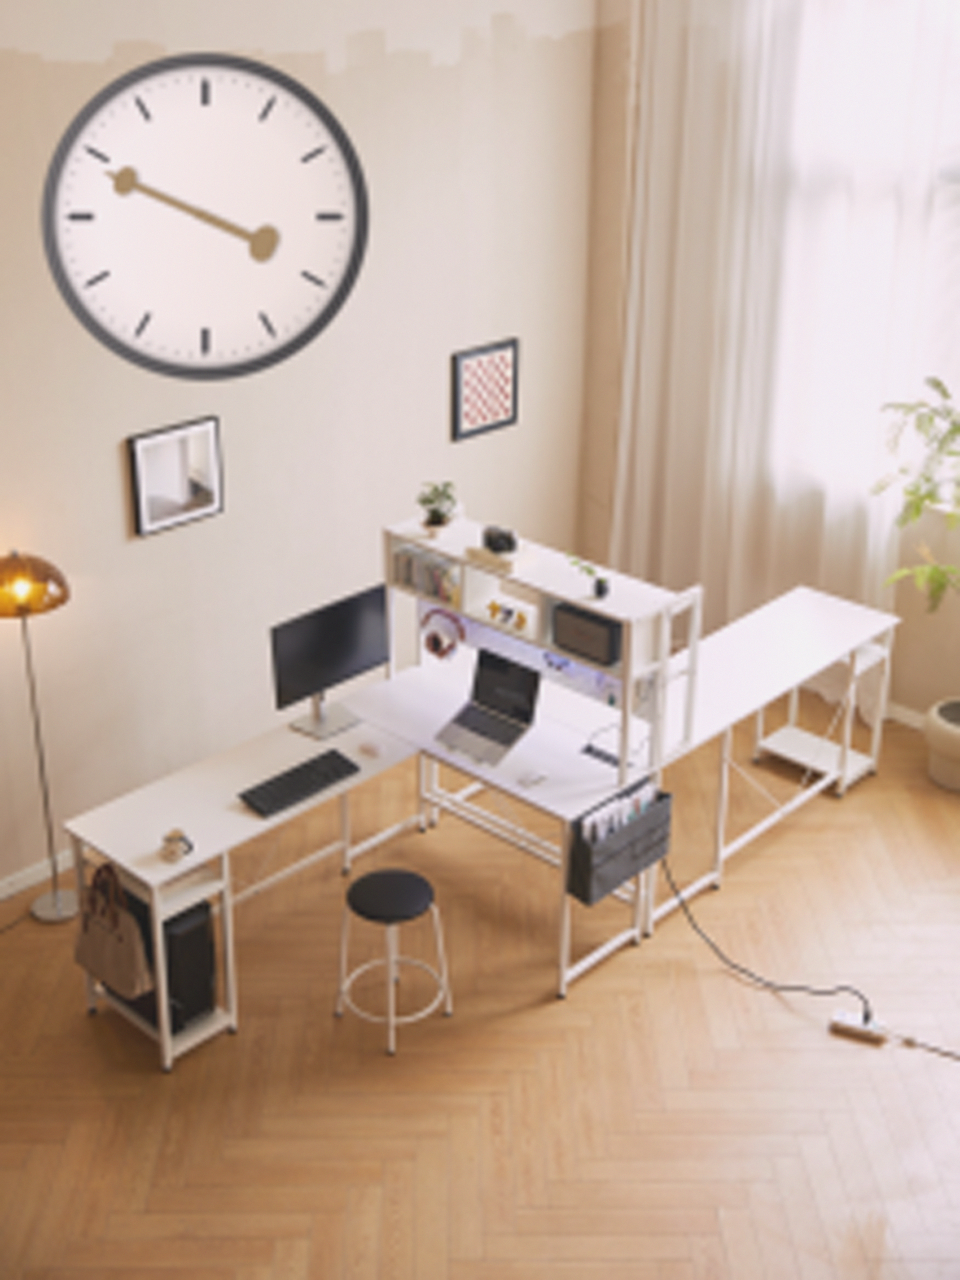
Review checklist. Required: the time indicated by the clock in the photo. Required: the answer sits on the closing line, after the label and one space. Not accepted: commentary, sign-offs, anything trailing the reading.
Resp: 3:49
